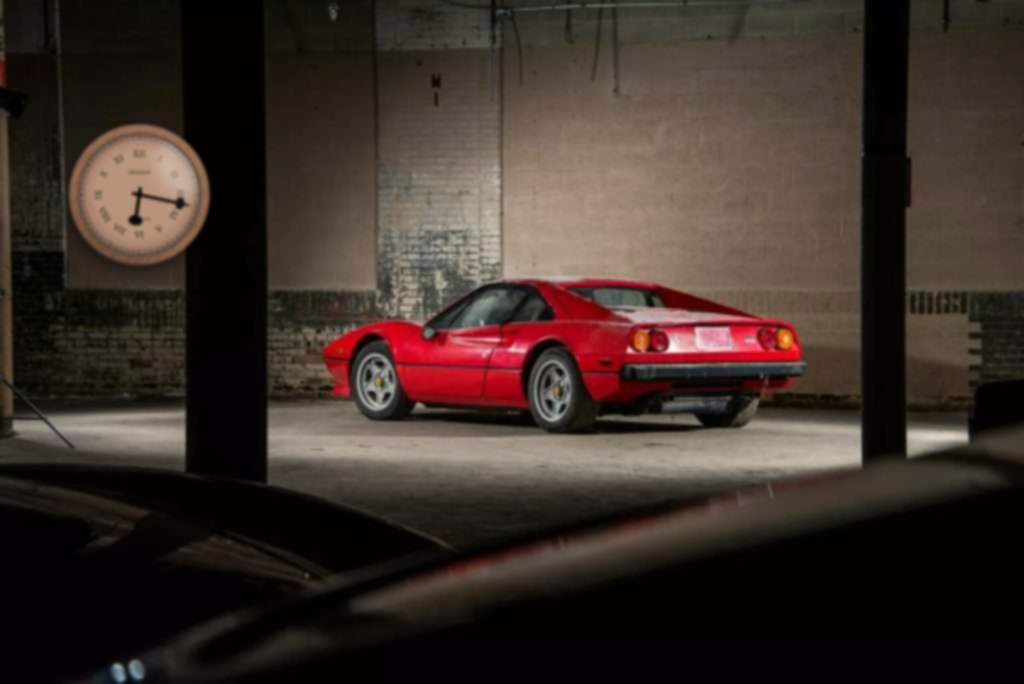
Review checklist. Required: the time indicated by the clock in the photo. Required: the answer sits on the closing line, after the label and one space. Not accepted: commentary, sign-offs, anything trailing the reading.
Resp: 6:17
